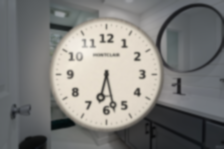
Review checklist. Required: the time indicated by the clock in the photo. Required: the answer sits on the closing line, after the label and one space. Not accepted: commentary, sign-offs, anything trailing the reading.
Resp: 6:28
